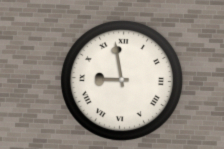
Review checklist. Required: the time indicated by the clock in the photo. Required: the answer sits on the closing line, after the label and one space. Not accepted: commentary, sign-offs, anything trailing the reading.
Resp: 8:58
